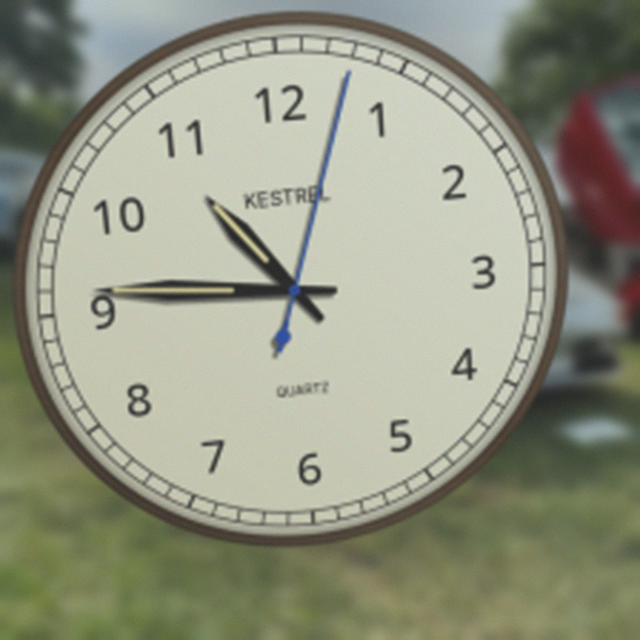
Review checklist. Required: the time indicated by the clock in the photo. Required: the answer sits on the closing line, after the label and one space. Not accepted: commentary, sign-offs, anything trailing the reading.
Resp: 10:46:03
